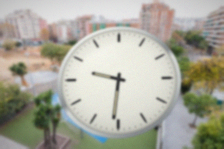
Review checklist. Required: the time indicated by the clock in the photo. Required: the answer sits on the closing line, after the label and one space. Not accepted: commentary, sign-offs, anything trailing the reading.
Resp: 9:31
